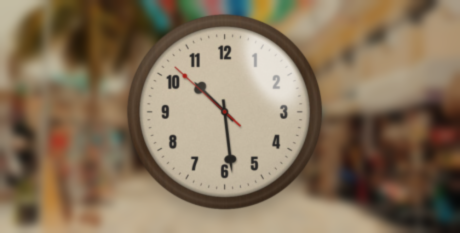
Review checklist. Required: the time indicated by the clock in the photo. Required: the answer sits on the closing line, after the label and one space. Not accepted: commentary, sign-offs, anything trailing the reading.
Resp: 10:28:52
